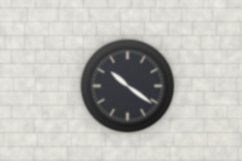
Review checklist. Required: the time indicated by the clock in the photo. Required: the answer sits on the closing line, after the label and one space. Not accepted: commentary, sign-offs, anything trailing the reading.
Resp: 10:21
